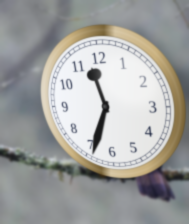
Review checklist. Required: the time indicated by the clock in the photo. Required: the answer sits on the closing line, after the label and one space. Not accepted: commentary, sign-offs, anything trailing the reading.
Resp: 11:34
